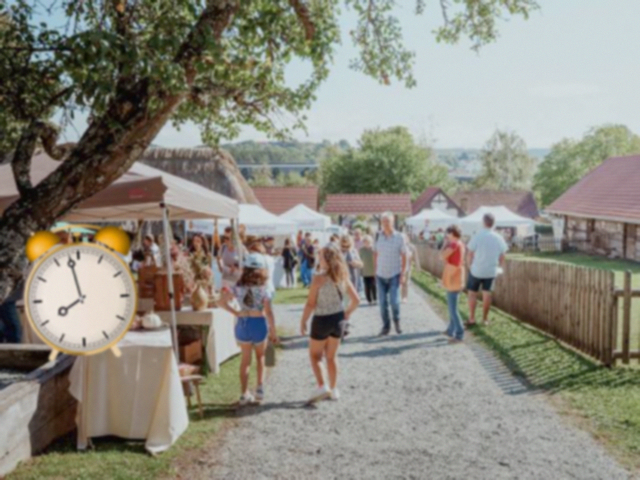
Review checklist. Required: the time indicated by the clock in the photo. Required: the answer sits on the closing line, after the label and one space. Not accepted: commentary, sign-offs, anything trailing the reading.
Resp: 7:58
